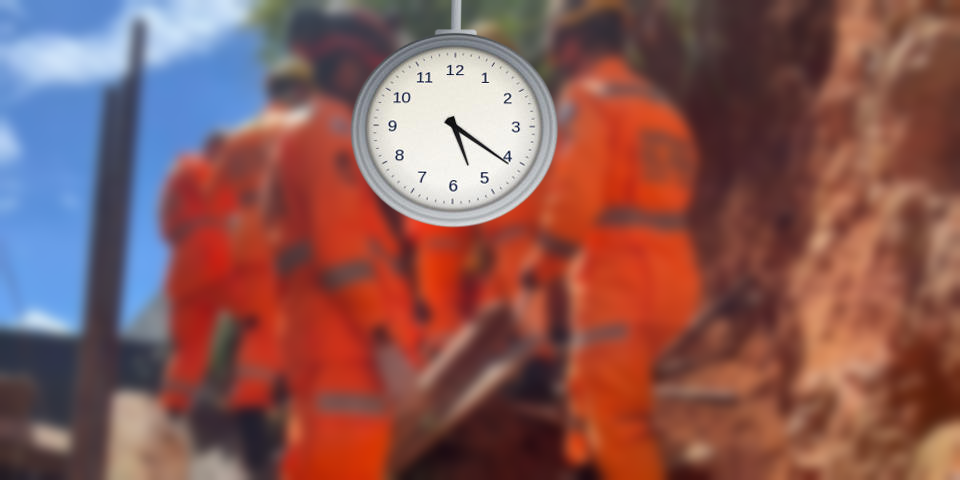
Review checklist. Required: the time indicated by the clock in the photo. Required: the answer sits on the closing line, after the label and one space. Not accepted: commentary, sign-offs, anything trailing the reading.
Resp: 5:21
